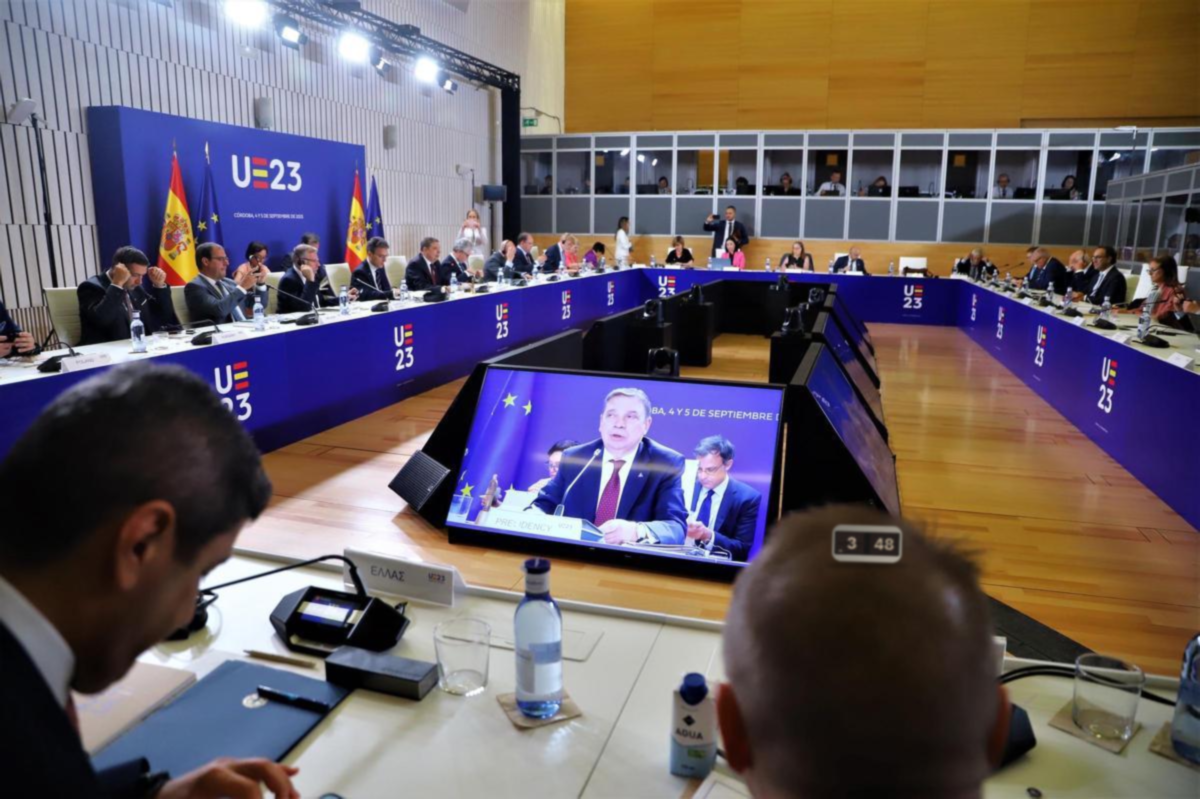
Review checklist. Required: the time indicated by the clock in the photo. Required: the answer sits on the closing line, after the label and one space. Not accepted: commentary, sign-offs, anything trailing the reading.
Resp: 3:48
